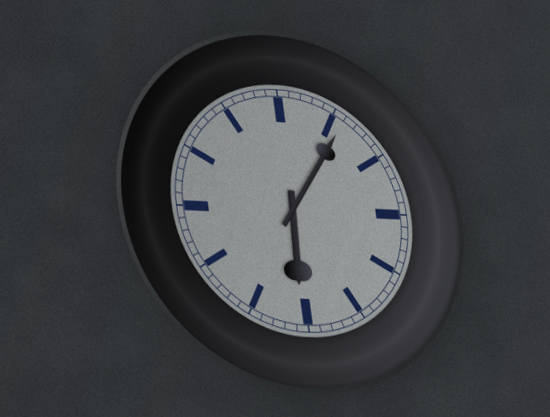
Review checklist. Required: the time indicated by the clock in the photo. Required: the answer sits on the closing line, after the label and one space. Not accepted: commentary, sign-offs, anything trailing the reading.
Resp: 6:06
